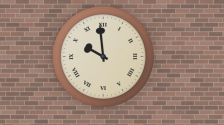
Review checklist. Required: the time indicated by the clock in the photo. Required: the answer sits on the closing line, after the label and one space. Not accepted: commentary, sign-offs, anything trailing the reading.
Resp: 9:59
